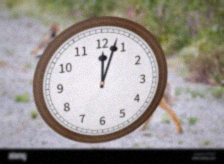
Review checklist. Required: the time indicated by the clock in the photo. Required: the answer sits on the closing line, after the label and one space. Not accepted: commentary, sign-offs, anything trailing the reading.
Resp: 12:03
